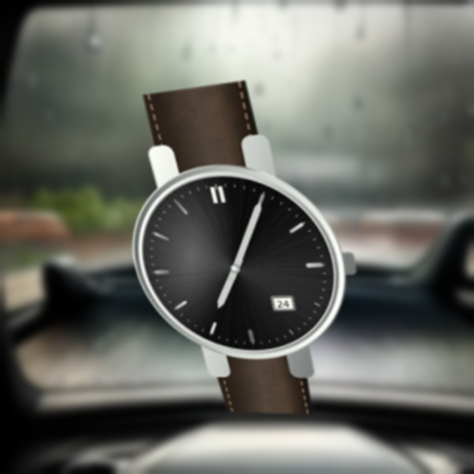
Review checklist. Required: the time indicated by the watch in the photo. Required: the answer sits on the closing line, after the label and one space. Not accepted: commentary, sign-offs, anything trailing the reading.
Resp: 7:05
